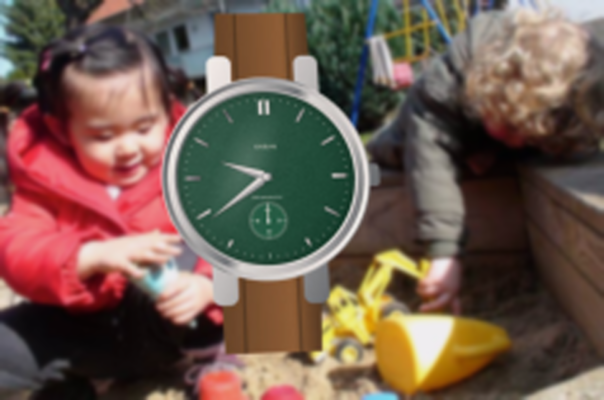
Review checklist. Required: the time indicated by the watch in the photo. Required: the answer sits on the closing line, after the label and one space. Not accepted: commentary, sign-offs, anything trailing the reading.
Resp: 9:39
